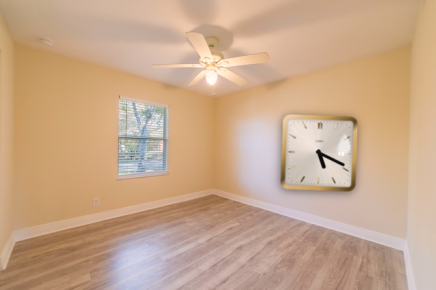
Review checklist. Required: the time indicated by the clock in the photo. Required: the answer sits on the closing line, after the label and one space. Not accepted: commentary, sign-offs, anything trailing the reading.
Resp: 5:19
